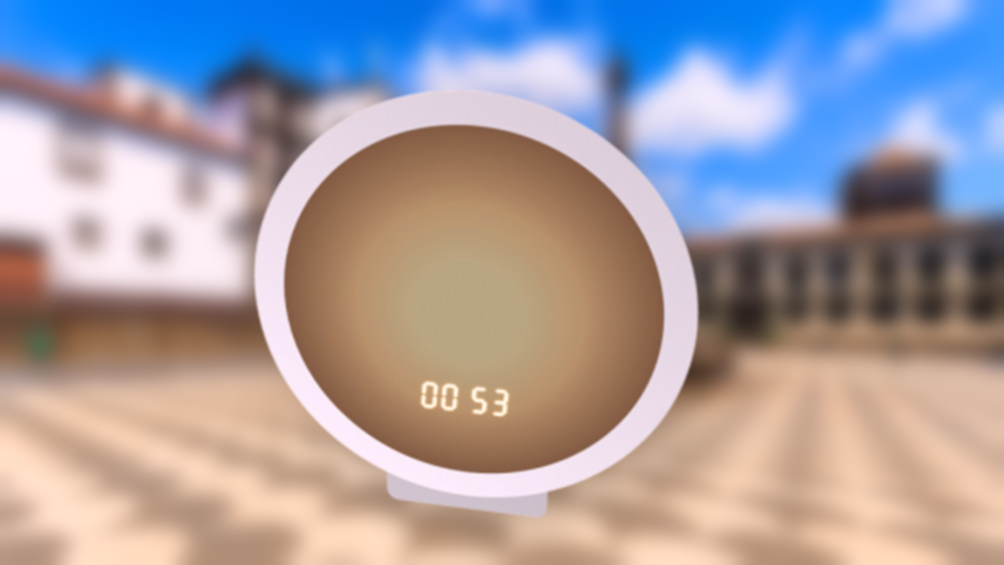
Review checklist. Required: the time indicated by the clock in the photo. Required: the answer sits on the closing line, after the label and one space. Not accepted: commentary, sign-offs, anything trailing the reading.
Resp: 0:53
